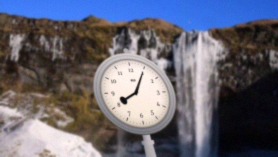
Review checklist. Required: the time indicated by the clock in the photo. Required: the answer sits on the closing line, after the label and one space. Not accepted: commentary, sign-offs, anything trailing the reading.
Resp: 8:05
